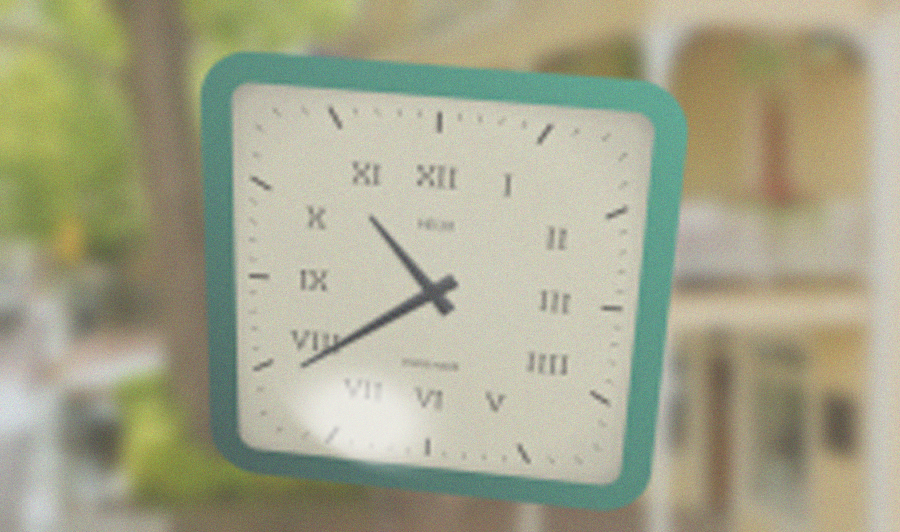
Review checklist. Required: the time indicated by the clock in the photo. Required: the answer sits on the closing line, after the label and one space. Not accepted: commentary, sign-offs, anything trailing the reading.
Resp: 10:39
